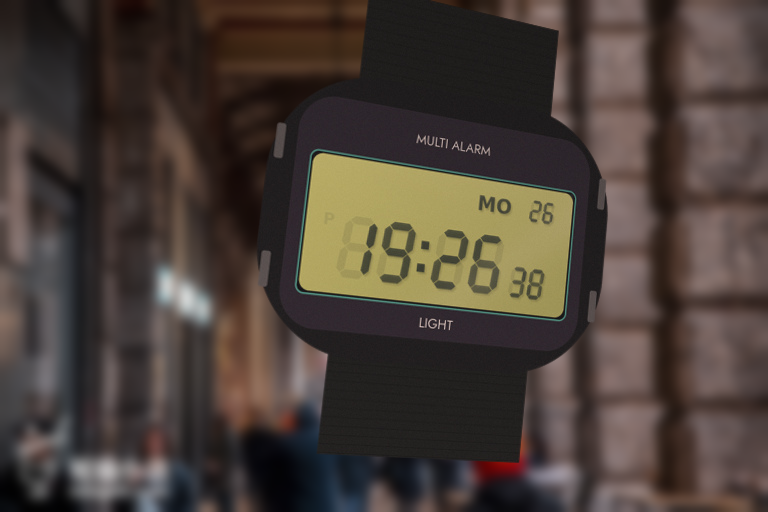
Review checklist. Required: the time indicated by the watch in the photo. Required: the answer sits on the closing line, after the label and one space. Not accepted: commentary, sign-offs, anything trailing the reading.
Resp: 19:26:38
